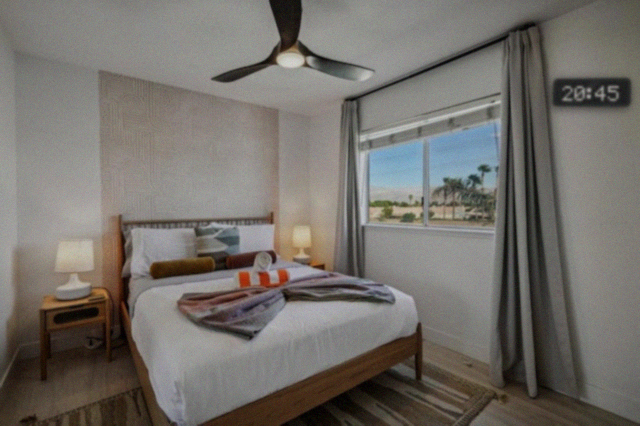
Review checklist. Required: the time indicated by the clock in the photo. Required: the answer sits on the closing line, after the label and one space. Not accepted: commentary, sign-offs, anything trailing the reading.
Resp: 20:45
